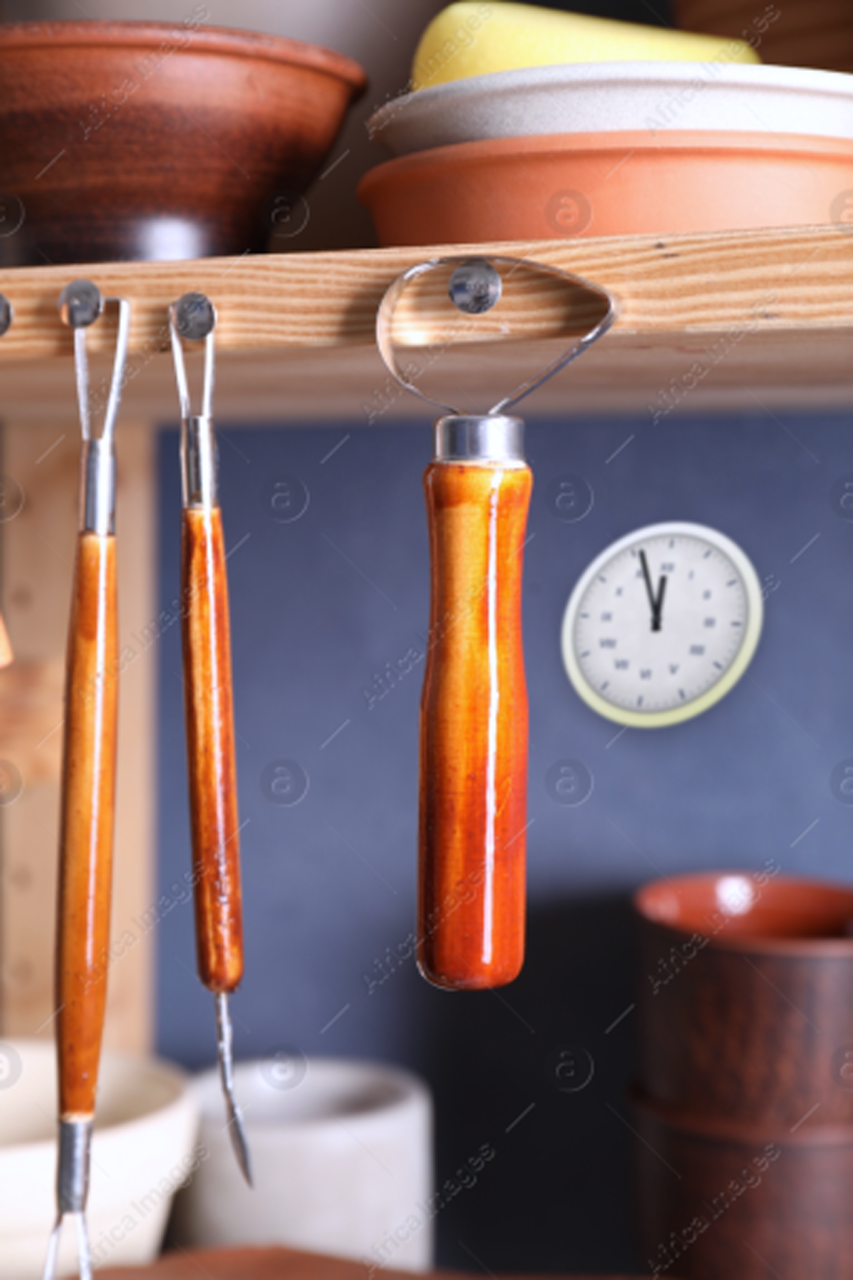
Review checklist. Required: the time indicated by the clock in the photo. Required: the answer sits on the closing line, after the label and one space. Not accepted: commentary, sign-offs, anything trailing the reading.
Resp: 11:56
